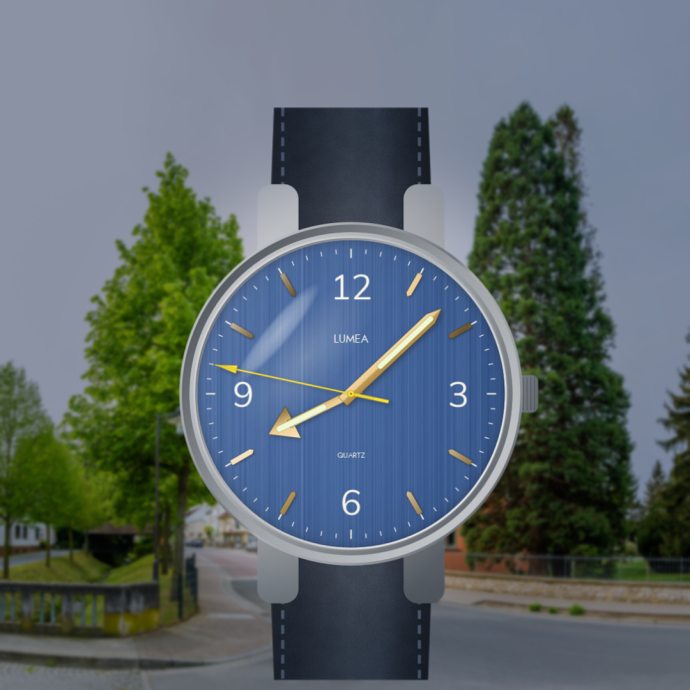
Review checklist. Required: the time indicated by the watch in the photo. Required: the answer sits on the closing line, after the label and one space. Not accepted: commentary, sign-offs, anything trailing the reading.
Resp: 8:07:47
